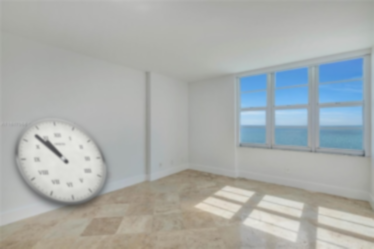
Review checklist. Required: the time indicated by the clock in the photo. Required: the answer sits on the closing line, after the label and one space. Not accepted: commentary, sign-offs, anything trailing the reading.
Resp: 10:53
